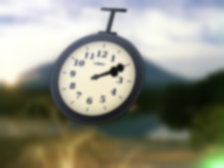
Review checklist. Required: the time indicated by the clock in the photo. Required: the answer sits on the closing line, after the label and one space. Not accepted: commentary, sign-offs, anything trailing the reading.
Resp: 2:10
